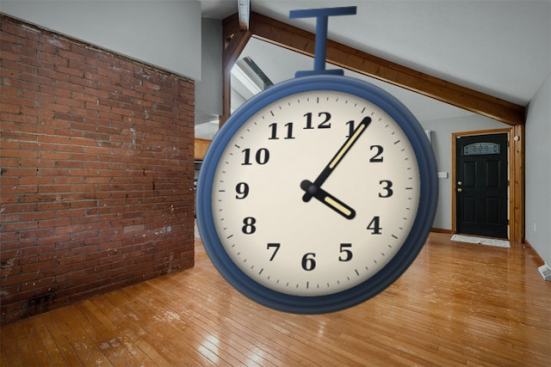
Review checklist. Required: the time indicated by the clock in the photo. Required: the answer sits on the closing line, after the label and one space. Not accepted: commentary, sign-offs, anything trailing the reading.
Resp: 4:06
